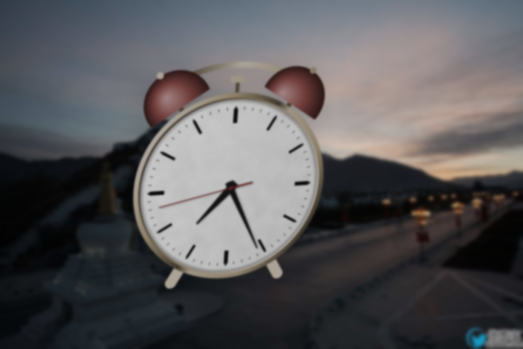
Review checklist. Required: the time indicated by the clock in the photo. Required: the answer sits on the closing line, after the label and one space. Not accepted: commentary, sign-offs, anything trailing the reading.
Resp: 7:25:43
